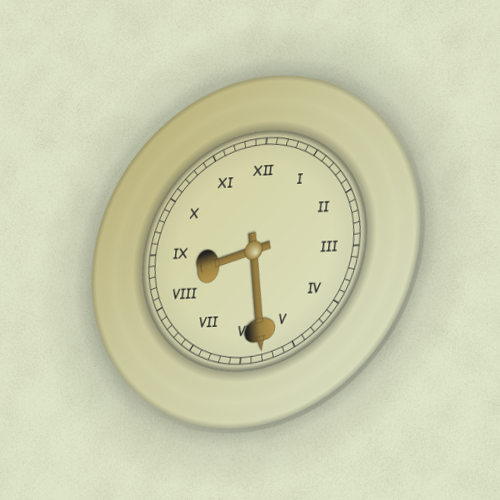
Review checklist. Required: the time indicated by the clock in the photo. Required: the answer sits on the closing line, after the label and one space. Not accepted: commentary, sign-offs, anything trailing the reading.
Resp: 8:28
